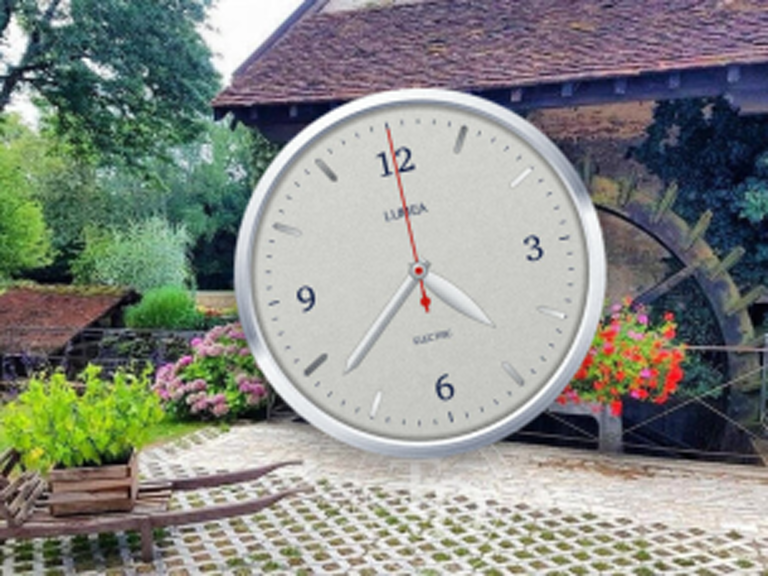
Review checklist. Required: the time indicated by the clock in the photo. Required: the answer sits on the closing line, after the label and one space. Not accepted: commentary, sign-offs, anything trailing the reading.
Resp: 4:38:00
